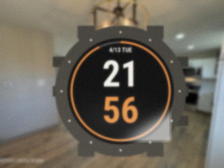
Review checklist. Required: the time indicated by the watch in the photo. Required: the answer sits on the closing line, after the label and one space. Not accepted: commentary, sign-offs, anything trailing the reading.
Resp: 21:56
